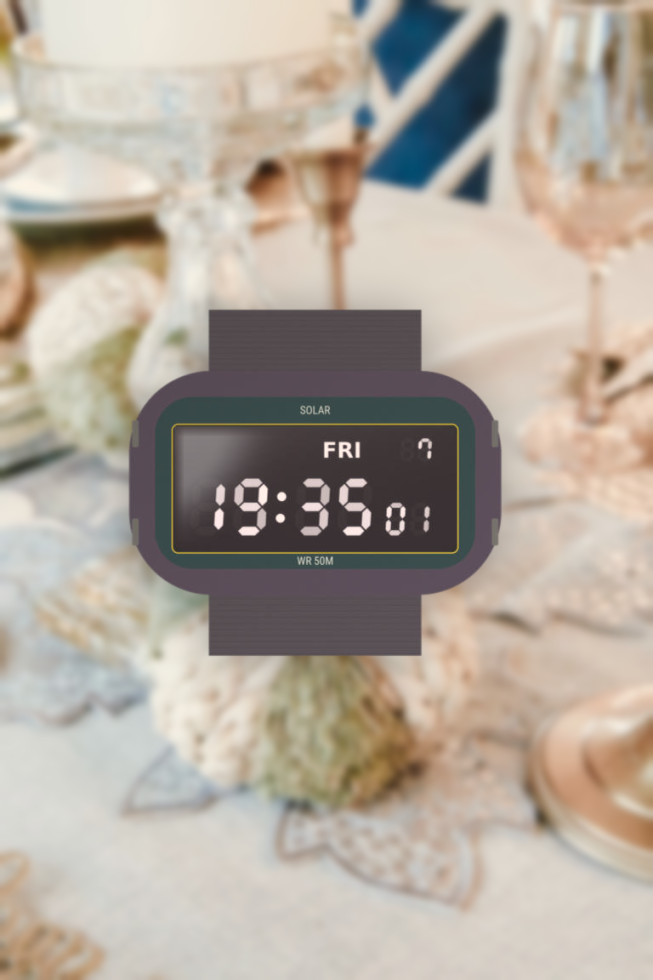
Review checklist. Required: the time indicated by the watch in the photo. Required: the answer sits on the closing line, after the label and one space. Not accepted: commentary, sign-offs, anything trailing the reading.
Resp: 19:35:01
